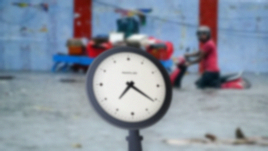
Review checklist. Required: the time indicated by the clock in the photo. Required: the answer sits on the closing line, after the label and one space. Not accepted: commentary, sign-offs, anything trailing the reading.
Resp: 7:21
